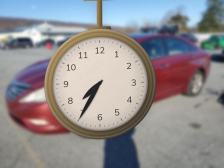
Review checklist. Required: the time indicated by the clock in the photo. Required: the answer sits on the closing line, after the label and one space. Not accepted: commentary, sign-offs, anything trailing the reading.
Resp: 7:35
